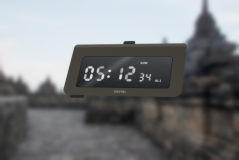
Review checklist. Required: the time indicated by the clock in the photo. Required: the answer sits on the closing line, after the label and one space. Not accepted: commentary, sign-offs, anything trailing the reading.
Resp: 5:12:34
